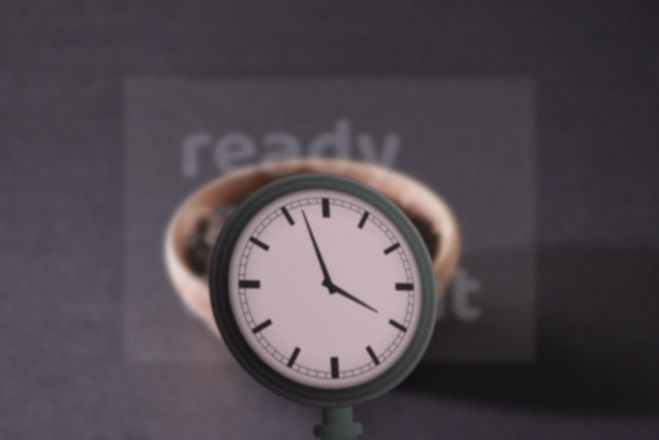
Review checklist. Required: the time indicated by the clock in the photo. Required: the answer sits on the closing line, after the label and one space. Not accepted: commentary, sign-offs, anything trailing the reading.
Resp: 3:57
